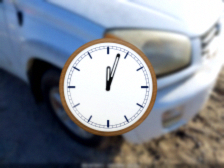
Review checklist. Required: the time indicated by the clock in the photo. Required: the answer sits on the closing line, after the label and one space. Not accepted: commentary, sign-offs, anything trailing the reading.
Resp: 12:03
